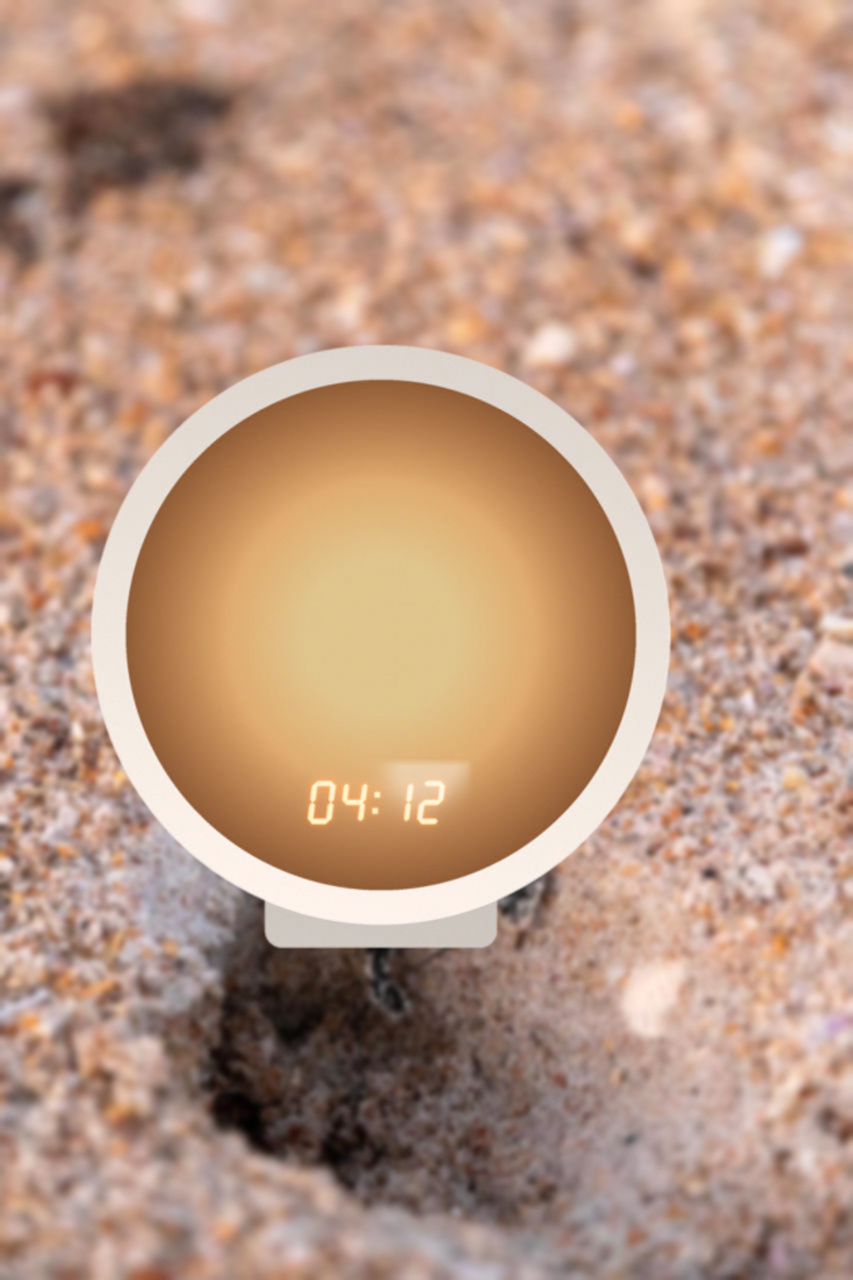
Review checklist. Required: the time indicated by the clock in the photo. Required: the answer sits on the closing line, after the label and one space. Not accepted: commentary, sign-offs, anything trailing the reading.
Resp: 4:12
